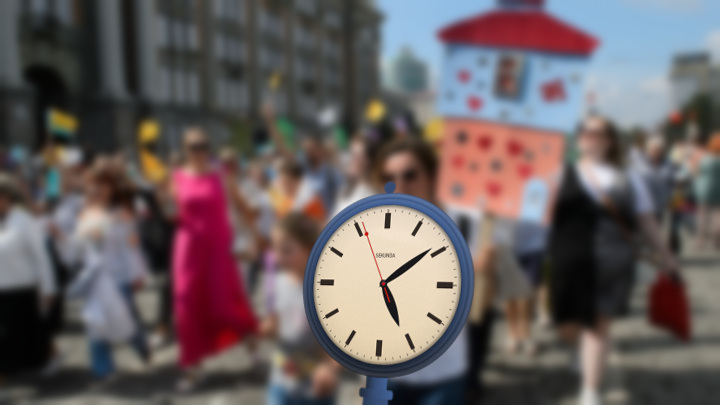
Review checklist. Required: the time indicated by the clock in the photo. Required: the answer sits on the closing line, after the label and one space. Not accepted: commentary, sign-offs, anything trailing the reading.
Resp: 5:08:56
